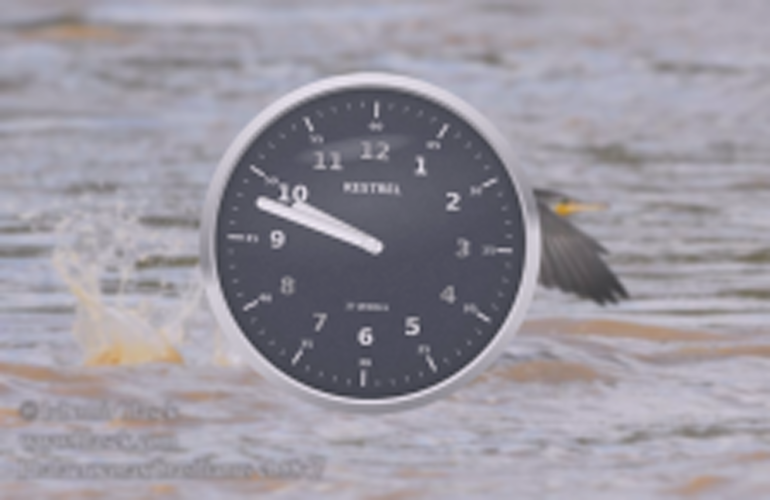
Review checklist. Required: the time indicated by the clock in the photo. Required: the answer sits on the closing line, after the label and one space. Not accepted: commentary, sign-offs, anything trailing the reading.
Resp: 9:48
